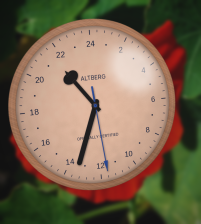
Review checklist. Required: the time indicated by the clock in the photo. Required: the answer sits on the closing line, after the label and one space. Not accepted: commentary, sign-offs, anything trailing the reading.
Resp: 21:33:29
